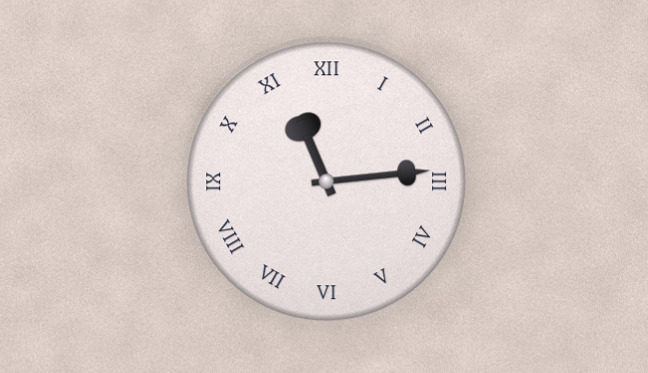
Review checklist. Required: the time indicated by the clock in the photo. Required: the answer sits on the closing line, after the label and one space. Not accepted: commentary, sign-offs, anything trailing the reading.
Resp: 11:14
